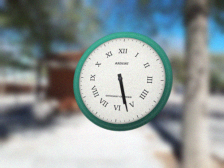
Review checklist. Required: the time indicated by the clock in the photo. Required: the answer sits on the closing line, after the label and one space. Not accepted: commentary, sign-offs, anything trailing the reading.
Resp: 5:27
